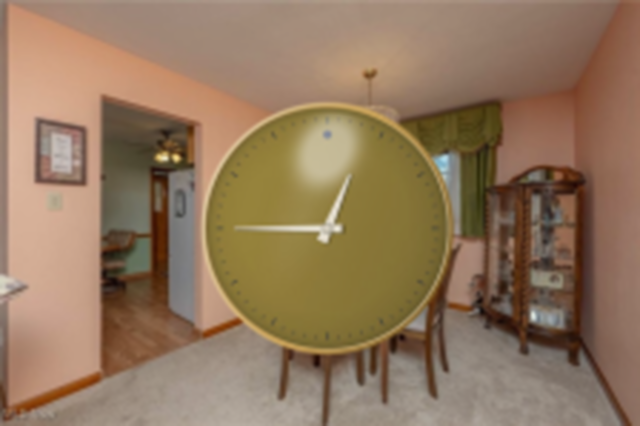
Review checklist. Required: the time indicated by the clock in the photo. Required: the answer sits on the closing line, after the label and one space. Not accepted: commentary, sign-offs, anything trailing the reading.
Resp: 12:45
